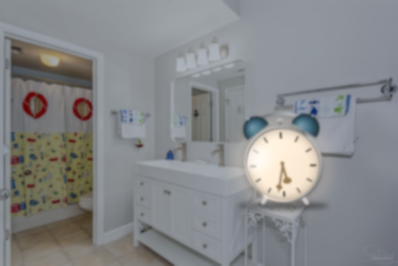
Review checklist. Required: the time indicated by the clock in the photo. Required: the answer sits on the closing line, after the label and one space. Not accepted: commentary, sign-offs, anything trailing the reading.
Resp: 5:32
